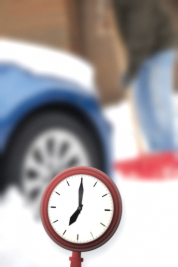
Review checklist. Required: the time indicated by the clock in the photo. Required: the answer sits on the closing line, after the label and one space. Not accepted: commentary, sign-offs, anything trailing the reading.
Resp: 7:00
